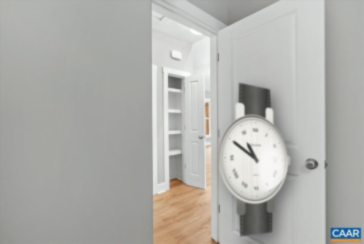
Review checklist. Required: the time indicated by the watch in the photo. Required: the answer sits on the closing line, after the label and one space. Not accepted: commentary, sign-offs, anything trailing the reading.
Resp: 10:50
